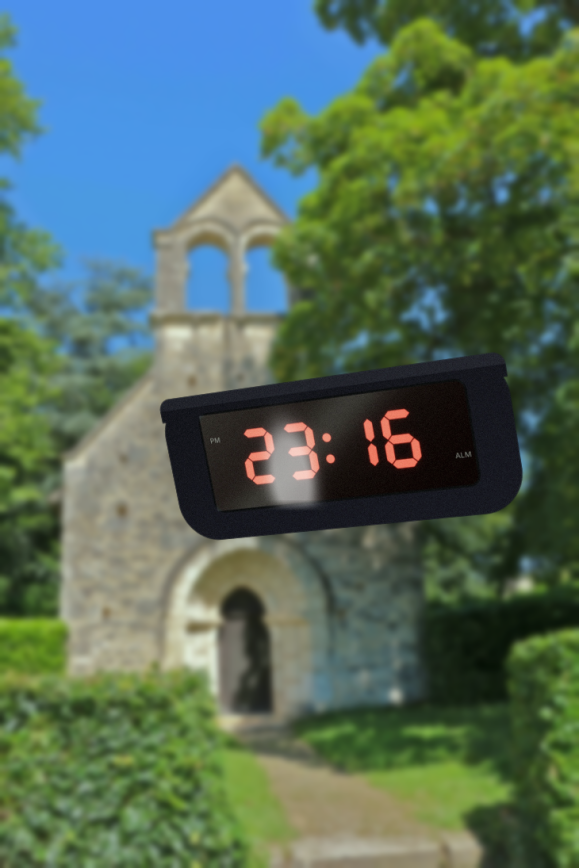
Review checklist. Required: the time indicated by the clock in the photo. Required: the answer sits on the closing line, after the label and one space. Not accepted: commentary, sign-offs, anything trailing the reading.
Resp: 23:16
